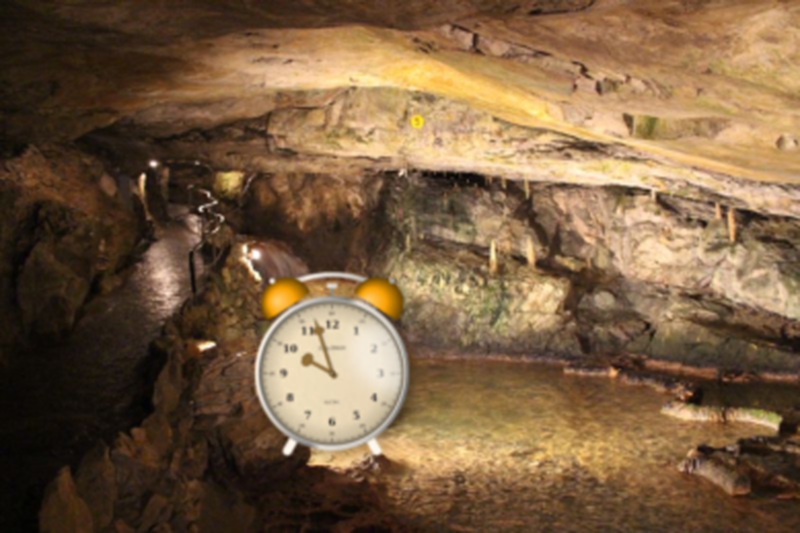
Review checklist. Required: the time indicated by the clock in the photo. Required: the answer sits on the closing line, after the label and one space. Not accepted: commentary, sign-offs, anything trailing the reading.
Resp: 9:57
